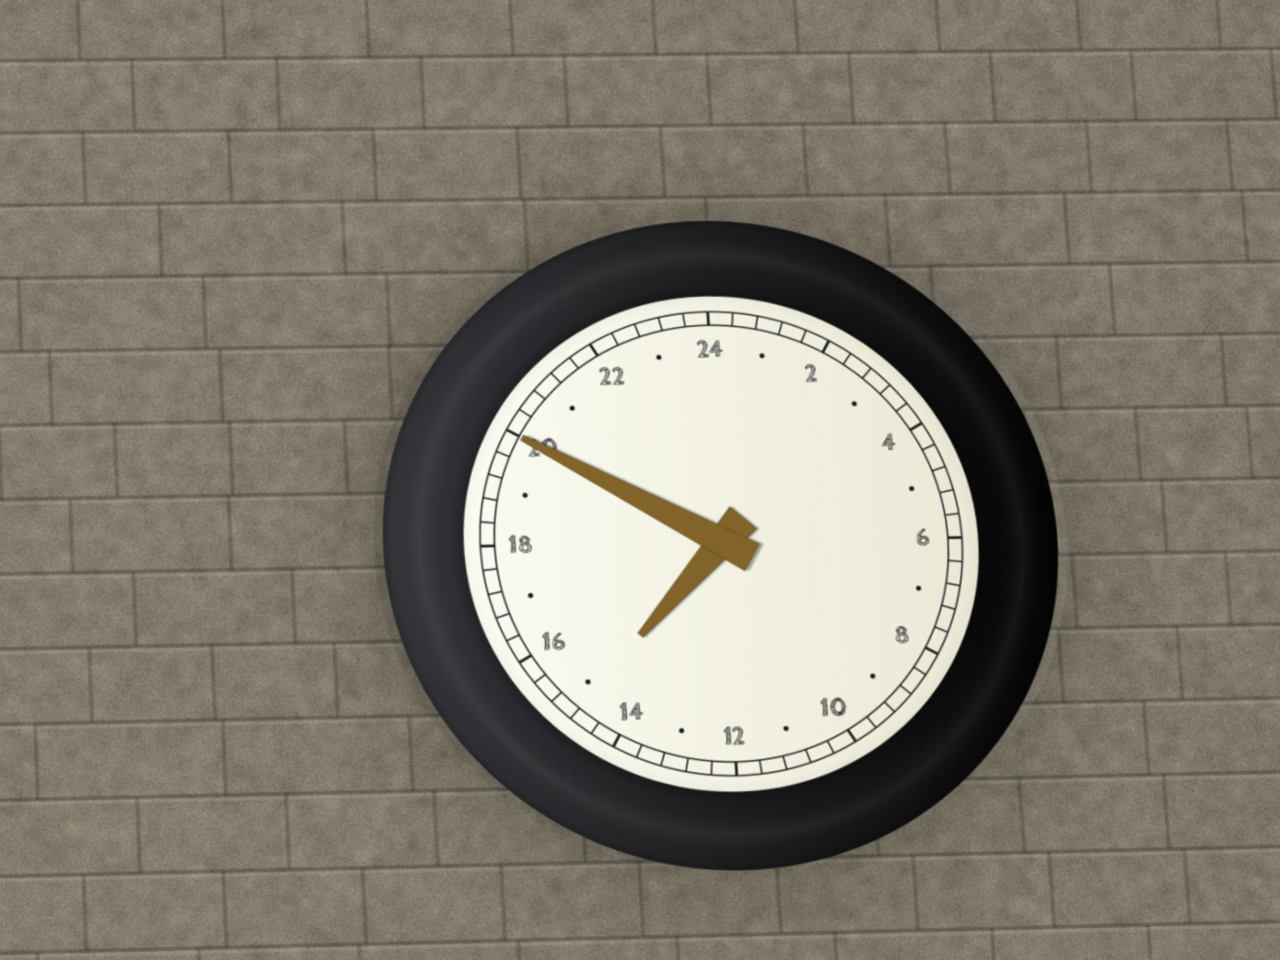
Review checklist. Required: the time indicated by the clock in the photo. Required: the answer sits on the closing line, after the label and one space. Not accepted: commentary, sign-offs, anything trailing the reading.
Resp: 14:50
